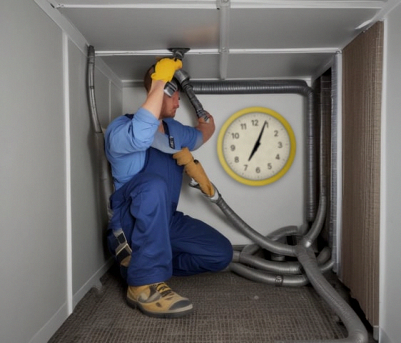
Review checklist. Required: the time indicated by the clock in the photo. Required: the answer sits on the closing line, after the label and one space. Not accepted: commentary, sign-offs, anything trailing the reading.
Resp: 7:04
